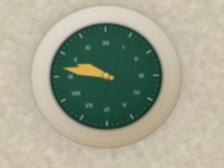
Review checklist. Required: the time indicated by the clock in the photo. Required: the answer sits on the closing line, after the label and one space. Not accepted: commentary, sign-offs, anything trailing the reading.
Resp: 9:47
